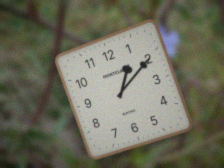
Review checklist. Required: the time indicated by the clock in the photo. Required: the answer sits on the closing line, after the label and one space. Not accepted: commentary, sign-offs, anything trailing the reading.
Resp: 1:10
